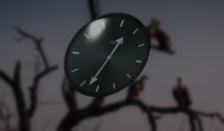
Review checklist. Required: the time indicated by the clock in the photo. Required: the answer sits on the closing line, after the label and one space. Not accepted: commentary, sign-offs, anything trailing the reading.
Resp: 12:33
